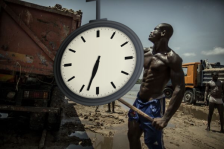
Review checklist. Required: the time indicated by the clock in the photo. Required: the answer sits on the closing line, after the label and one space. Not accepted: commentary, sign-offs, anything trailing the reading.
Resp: 6:33
